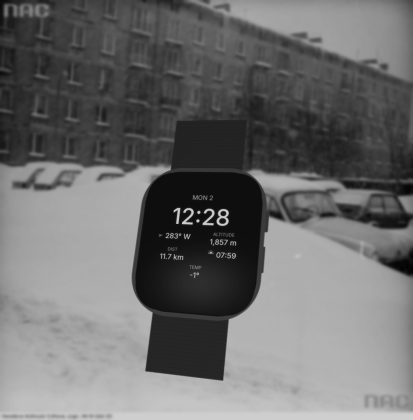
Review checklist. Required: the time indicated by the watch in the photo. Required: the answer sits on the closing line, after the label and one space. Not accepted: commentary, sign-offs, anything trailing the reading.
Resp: 12:28
